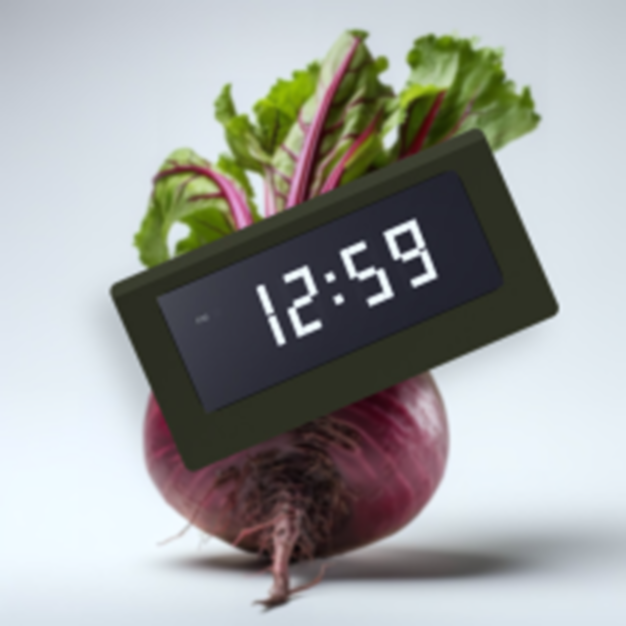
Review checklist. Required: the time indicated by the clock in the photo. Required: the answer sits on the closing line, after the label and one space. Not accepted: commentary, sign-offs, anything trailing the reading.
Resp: 12:59
